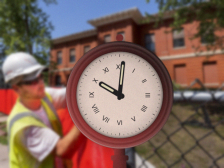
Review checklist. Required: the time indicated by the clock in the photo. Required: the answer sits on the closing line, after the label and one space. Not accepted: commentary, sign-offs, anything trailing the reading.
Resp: 10:01
